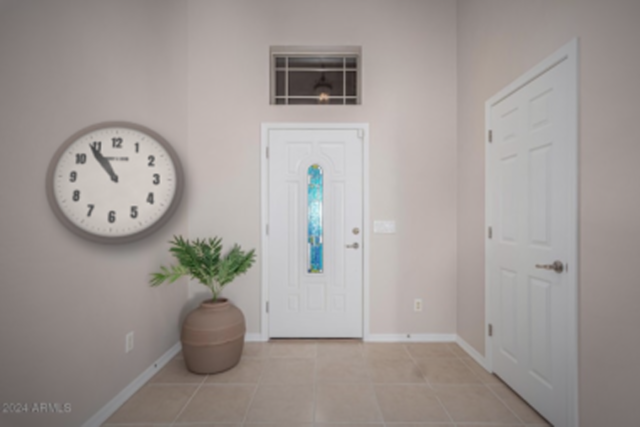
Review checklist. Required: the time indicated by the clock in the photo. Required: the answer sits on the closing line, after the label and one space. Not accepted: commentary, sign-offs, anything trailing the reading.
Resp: 10:54
